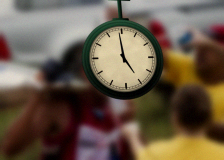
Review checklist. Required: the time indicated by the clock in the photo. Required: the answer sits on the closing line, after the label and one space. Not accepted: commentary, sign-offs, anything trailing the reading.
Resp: 4:59
